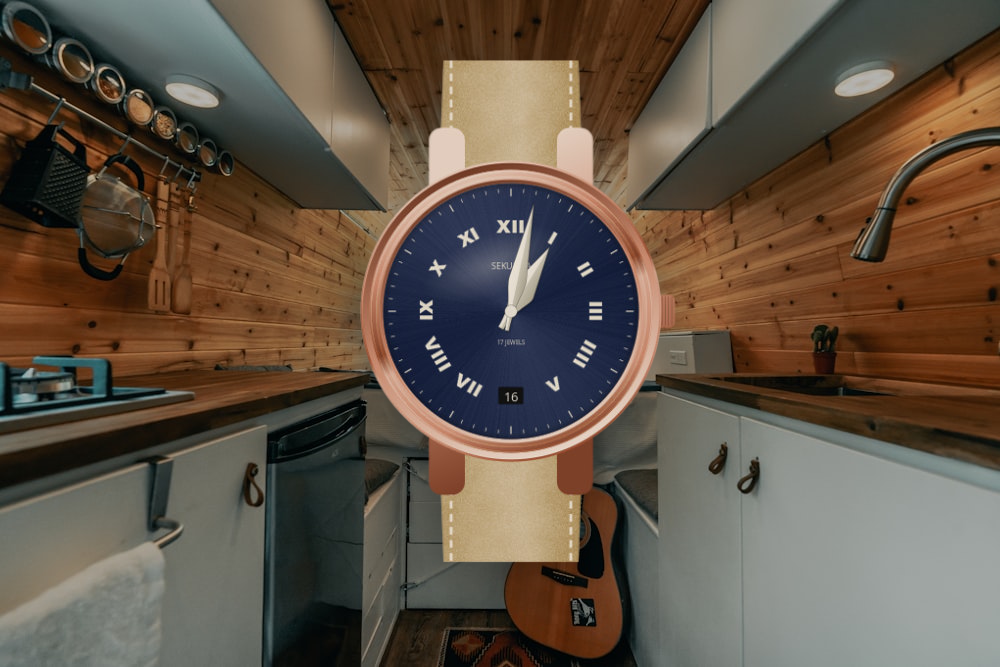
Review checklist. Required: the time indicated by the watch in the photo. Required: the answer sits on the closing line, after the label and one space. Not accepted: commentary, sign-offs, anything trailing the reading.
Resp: 1:02
